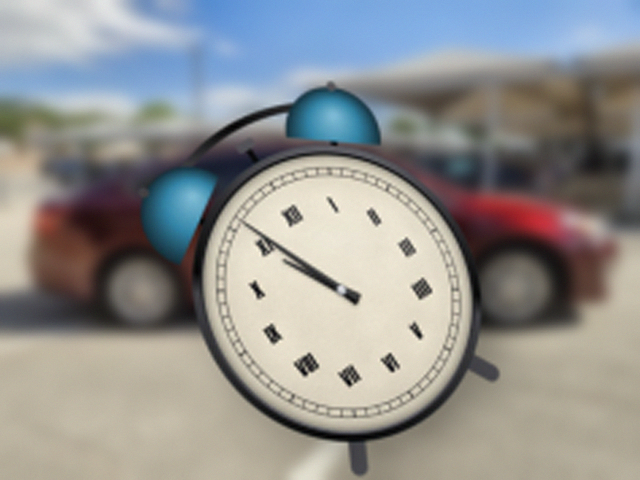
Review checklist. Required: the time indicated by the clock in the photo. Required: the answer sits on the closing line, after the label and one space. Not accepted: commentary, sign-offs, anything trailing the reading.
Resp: 10:56
